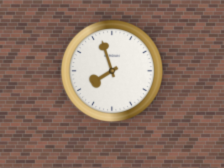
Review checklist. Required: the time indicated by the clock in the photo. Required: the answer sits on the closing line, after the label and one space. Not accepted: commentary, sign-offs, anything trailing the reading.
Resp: 7:57
